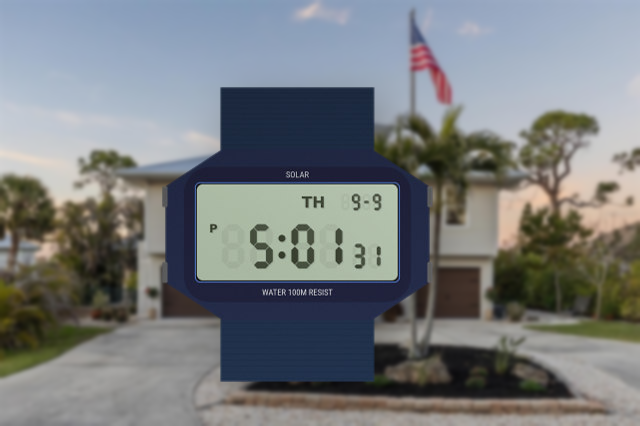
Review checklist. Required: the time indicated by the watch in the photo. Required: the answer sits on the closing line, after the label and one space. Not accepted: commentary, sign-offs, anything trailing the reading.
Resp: 5:01:31
